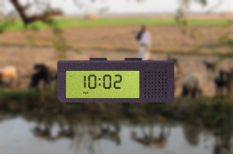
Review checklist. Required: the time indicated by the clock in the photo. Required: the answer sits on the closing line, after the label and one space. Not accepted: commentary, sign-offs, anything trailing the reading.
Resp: 10:02
